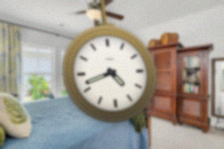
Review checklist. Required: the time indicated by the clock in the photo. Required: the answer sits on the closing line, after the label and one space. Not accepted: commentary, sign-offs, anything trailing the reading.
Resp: 4:42
